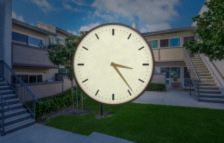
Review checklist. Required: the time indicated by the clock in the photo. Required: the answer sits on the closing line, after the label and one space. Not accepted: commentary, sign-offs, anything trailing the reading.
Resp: 3:24
